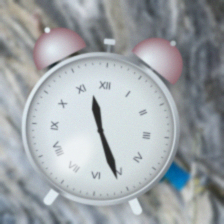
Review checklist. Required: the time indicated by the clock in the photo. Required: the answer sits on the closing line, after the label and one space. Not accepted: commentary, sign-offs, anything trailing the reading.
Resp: 11:26
